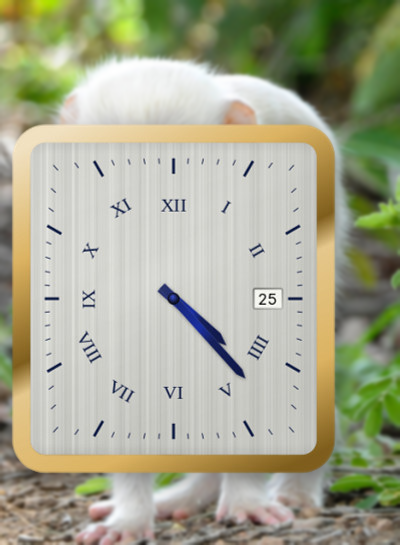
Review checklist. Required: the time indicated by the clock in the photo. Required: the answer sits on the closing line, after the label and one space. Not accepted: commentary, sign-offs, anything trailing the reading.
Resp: 4:23
